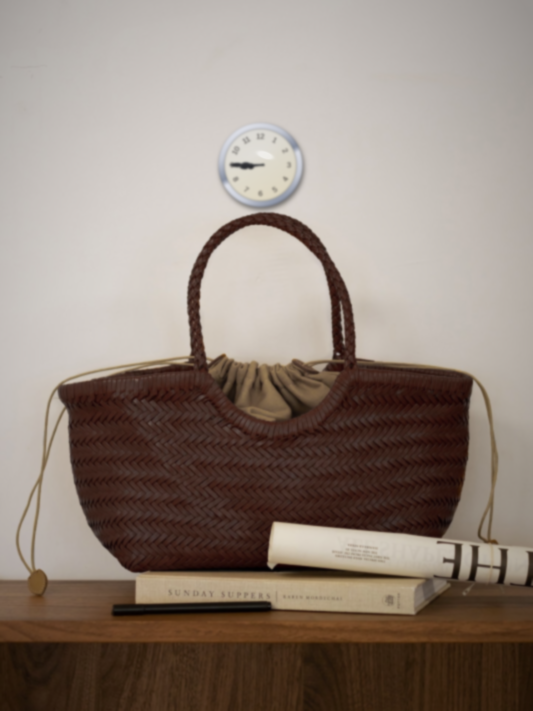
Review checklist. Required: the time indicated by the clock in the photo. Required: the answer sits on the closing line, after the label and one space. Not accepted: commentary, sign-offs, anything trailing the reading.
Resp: 8:45
